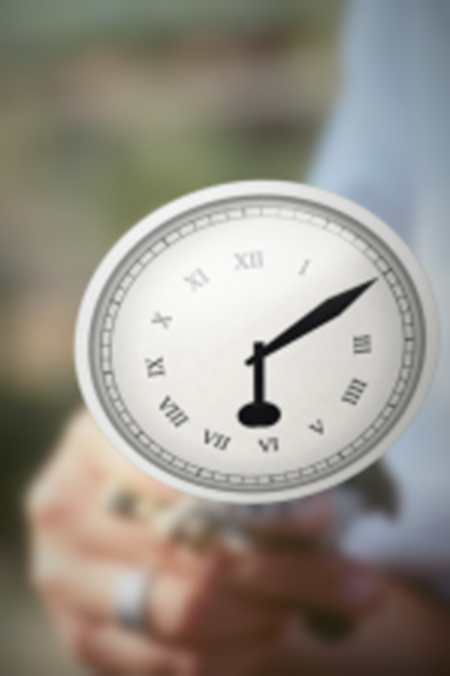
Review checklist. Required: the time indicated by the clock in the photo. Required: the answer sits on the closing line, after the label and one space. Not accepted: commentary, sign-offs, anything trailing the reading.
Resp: 6:10
